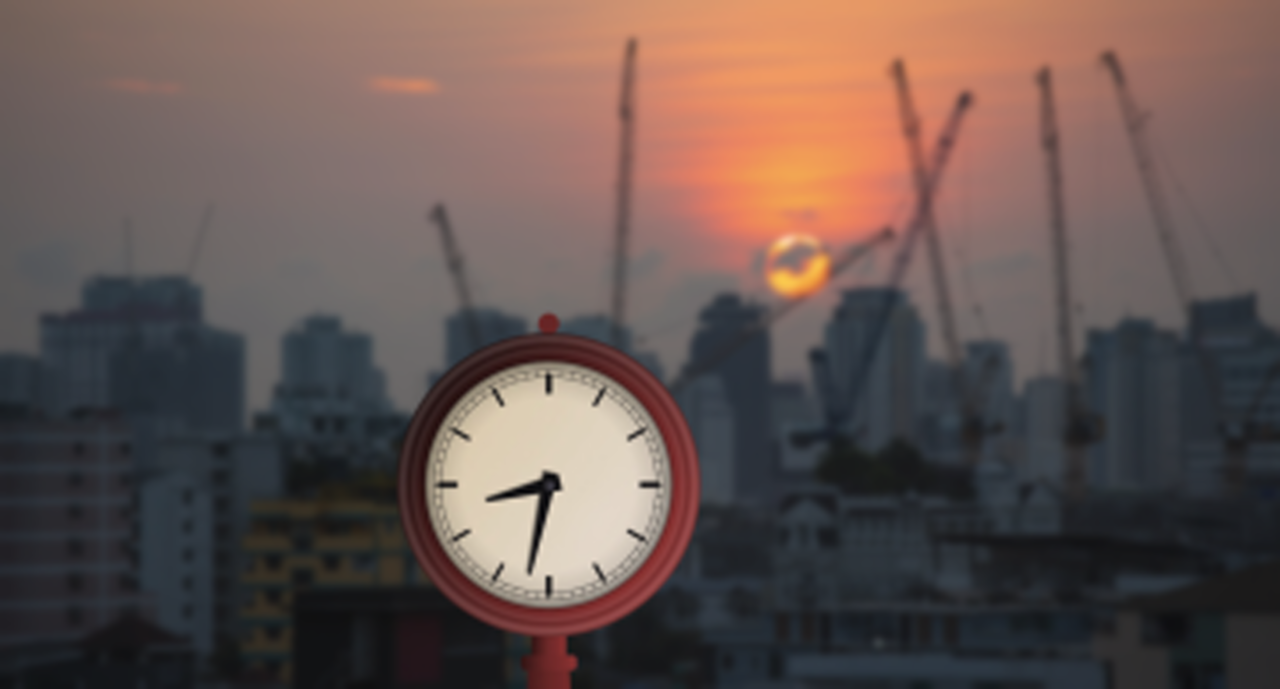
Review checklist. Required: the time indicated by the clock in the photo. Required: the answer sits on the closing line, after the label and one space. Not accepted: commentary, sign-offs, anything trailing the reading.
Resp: 8:32
